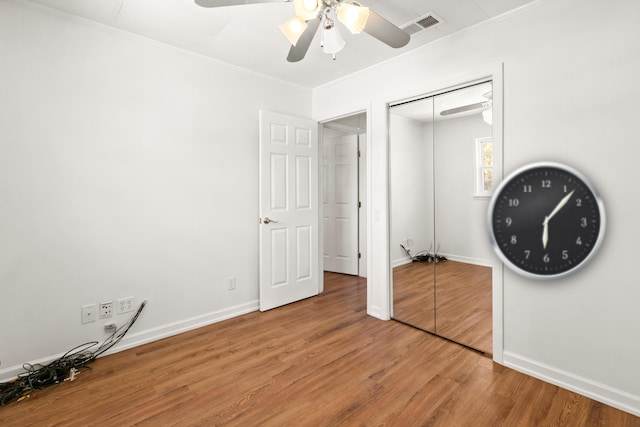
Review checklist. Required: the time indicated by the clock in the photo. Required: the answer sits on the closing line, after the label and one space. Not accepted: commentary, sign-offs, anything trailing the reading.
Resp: 6:07
